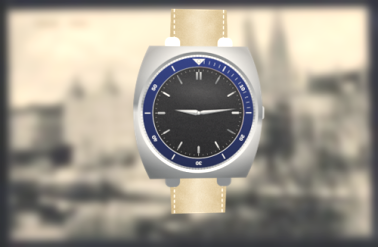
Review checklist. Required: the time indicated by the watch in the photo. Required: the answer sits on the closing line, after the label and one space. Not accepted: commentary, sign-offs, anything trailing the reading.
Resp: 9:14
